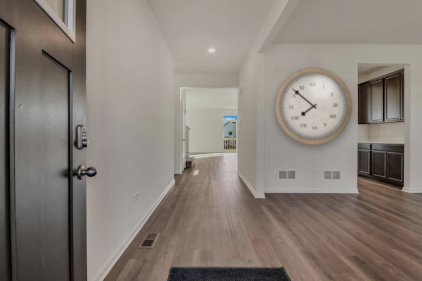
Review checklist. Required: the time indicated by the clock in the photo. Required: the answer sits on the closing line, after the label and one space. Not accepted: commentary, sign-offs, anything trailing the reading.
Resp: 7:52
